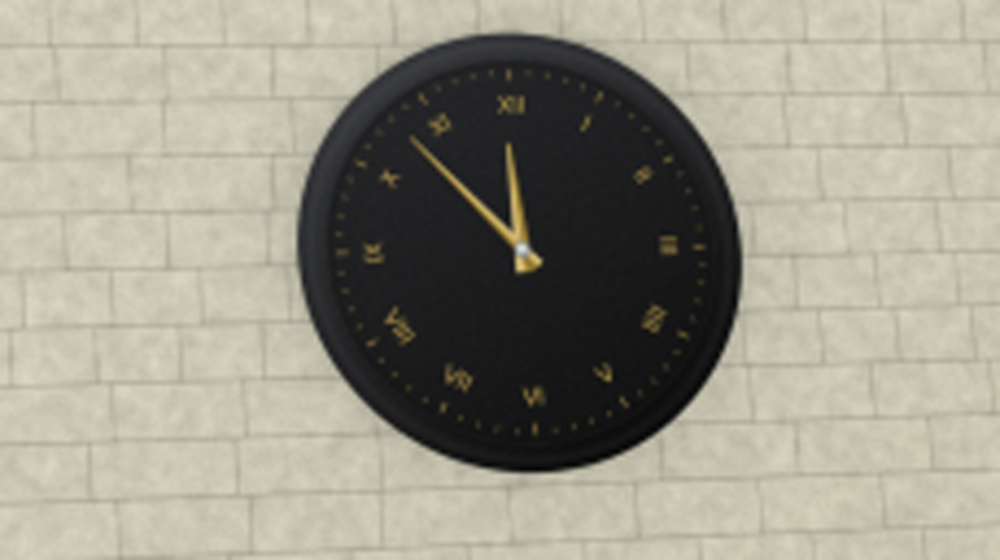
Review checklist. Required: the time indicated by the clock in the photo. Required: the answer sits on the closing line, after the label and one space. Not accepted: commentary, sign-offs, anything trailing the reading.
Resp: 11:53
